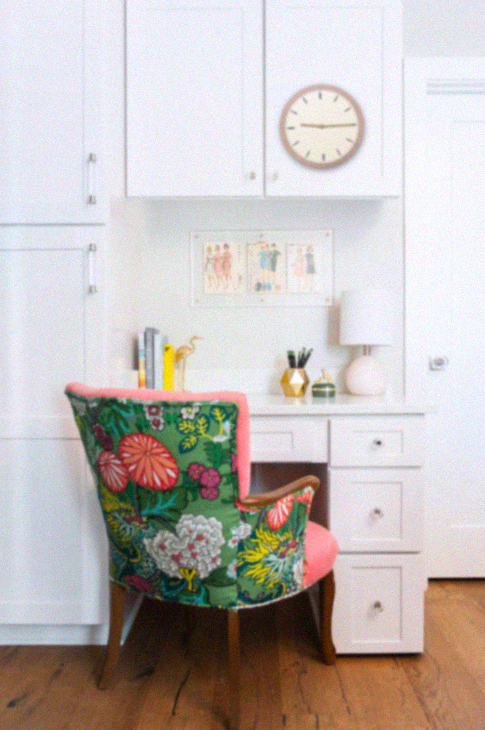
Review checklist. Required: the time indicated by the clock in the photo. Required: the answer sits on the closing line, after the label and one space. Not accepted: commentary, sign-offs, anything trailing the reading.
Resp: 9:15
